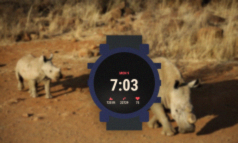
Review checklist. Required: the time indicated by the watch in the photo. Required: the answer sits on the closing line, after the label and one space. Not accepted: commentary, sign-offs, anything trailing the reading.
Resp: 7:03
